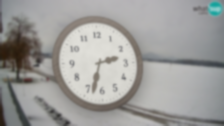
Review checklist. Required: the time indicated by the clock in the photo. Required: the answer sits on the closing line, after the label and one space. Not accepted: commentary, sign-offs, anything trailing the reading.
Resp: 2:33
